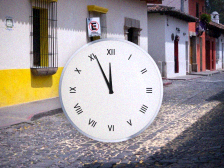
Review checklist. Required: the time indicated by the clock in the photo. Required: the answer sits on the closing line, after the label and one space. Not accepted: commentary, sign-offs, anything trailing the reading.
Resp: 11:56
